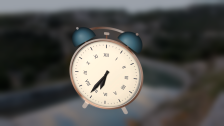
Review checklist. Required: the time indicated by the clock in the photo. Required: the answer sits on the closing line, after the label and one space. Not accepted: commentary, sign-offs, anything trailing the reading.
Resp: 6:36
